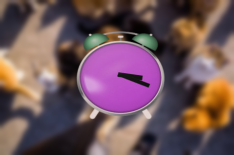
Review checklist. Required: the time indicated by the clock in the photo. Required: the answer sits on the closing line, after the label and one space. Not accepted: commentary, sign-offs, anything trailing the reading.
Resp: 3:19
